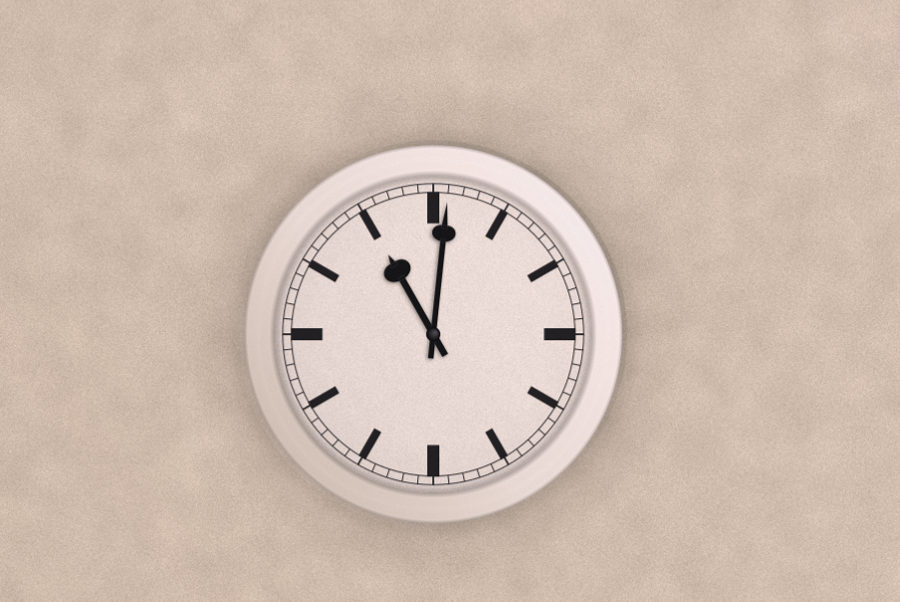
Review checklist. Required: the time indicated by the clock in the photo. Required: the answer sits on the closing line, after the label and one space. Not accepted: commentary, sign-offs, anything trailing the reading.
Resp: 11:01
